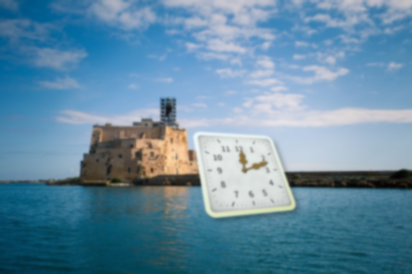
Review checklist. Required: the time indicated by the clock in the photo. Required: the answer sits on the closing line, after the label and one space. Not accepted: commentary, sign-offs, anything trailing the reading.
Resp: 12:12
